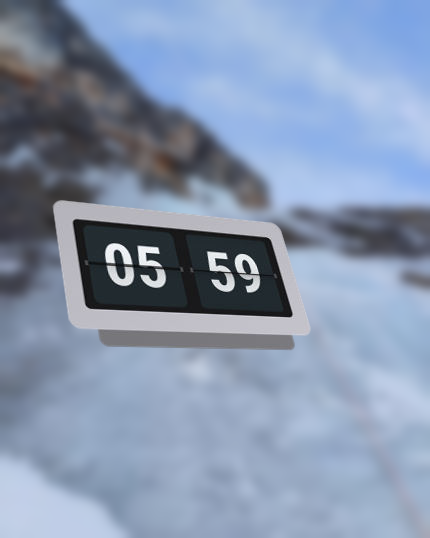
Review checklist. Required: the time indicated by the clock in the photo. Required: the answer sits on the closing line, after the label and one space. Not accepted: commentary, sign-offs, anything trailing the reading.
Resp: 5:59
